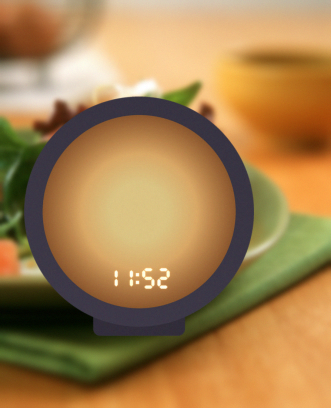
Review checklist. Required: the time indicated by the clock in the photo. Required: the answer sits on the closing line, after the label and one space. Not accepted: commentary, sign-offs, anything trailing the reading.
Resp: 11:52
